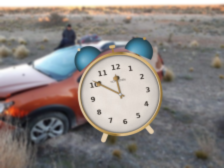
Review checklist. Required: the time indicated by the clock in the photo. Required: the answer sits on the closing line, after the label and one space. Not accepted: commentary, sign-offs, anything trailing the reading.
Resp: 11:51
